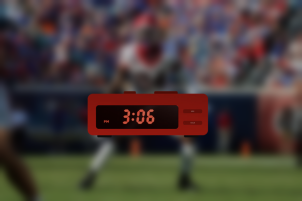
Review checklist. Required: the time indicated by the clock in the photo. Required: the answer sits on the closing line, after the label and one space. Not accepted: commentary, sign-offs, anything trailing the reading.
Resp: 3:06
